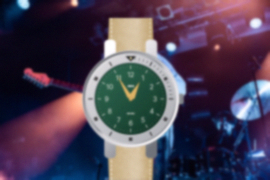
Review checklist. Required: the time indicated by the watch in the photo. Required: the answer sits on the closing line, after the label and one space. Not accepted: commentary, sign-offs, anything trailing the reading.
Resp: 12:55
